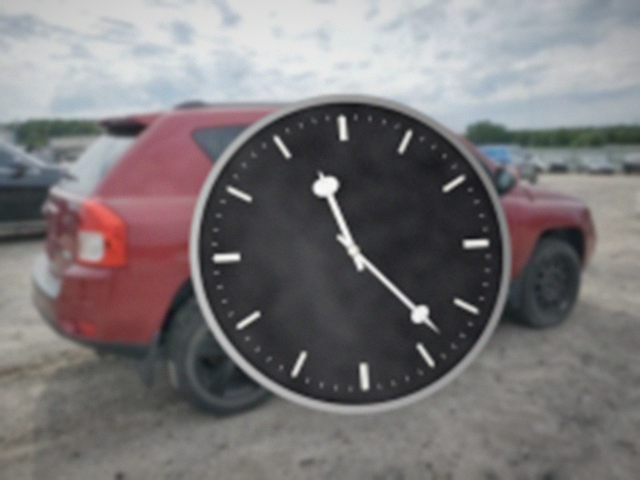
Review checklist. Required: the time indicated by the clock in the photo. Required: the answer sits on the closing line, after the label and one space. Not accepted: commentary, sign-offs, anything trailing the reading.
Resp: 11:23
